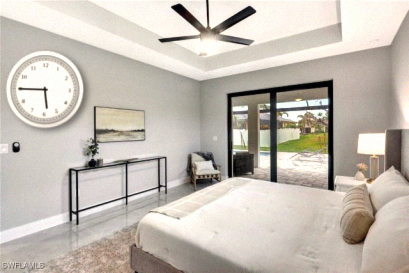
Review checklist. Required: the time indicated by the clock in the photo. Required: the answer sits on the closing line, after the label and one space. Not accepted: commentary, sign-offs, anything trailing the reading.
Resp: 5:45
